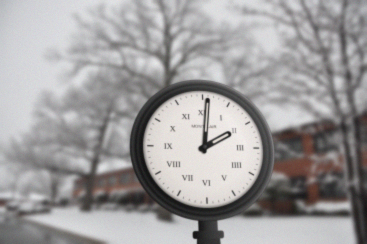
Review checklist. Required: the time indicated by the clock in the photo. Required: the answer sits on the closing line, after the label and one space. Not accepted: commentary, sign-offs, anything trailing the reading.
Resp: 2:01
